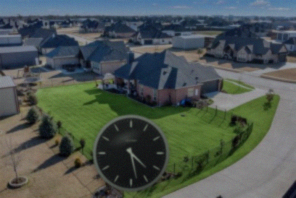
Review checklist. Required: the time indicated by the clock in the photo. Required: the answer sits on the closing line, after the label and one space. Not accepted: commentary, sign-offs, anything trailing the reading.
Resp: 4:28
